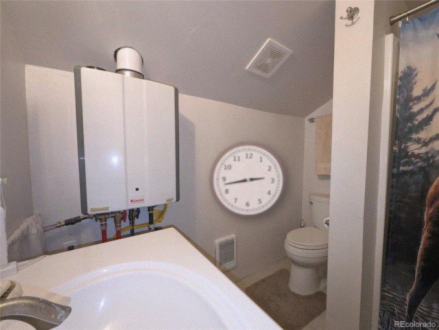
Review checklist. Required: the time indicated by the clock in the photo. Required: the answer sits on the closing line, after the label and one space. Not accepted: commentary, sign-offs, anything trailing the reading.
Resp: 2:43
